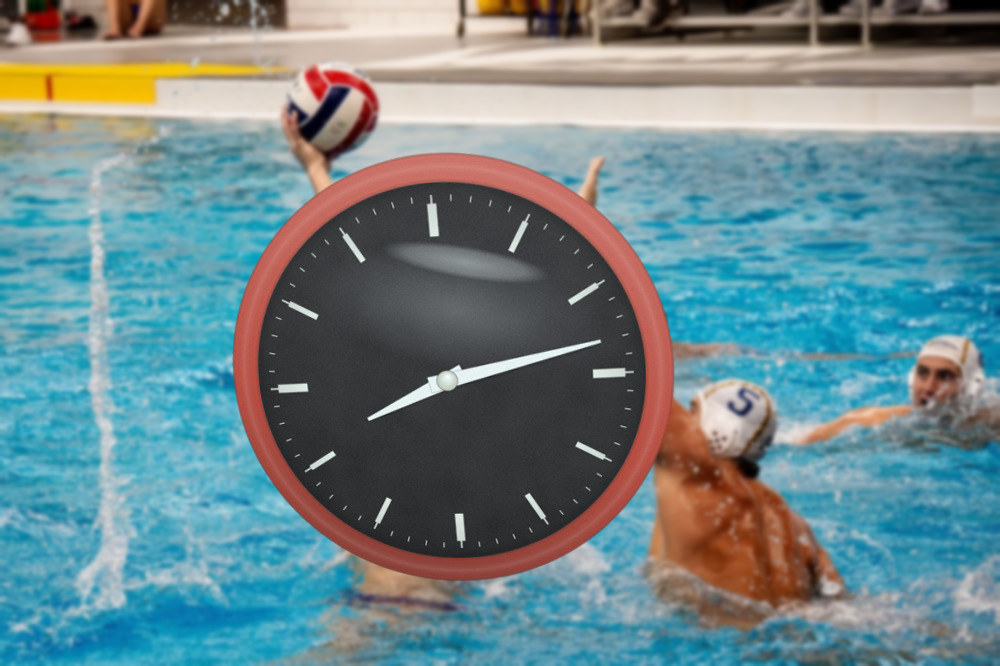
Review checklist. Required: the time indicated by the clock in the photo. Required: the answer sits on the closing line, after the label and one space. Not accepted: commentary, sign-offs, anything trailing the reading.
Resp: 8:13
